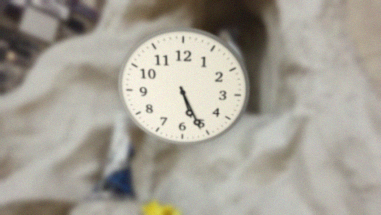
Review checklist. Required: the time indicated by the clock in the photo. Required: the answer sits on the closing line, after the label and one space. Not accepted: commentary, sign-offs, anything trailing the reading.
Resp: 5:26
